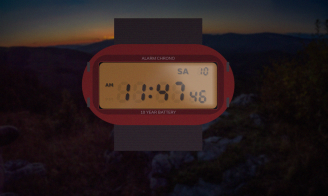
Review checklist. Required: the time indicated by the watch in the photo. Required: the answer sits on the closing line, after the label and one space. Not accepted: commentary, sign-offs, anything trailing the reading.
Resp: 11:47:46
